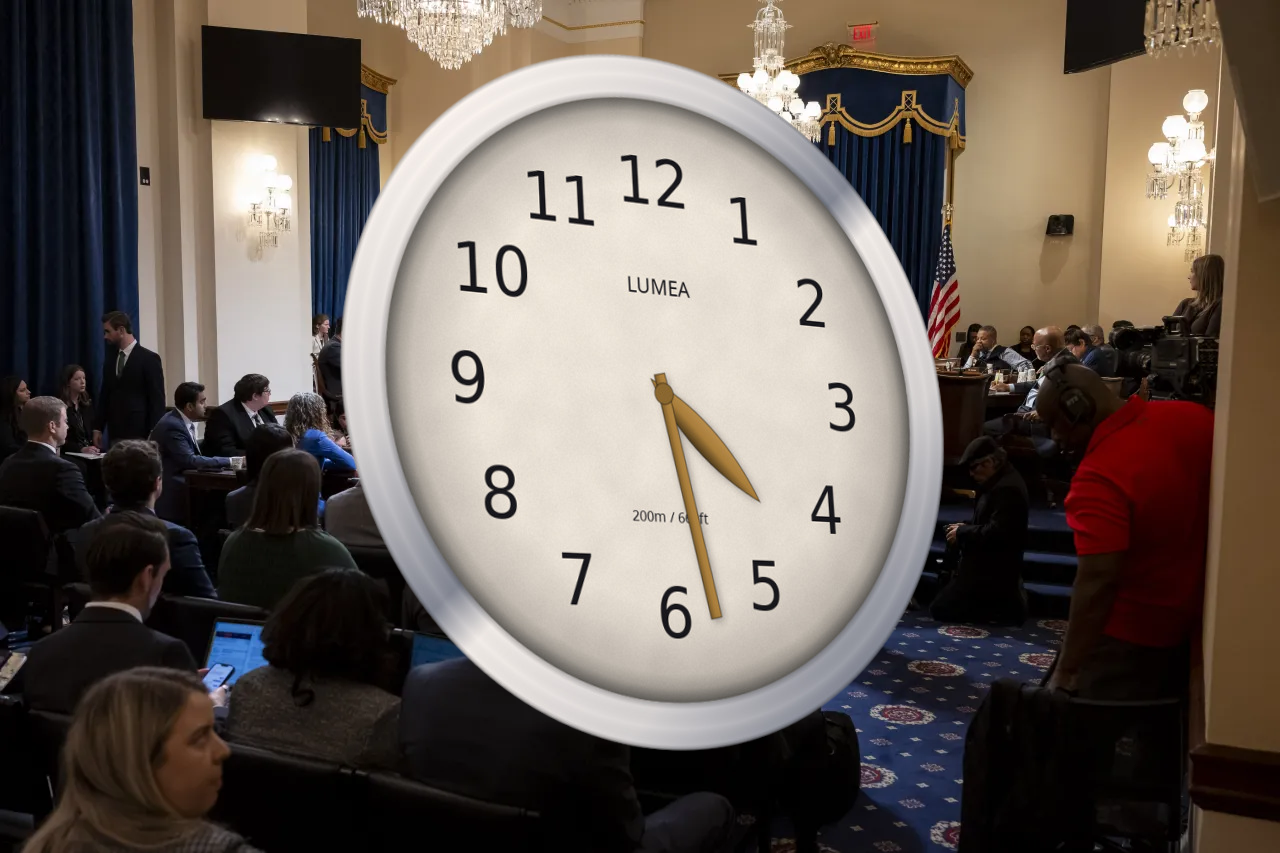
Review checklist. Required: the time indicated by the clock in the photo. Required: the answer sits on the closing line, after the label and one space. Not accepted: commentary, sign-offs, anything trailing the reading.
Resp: 4:28
